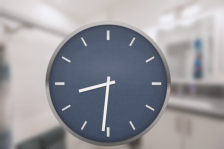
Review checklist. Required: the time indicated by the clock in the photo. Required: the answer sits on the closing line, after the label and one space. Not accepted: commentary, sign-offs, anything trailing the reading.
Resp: 8:31
